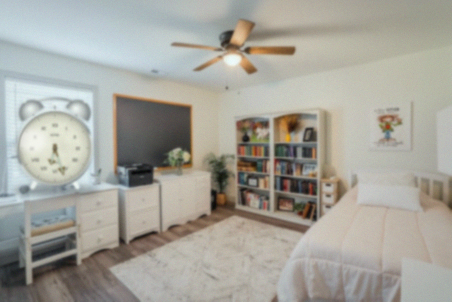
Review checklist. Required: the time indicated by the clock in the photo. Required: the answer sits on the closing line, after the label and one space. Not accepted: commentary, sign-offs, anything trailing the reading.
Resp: 6:27
